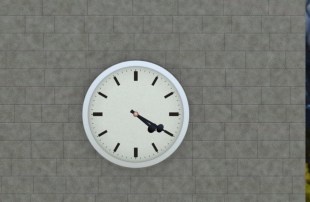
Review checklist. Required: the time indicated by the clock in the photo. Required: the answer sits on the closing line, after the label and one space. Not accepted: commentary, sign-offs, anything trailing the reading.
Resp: 4:20
